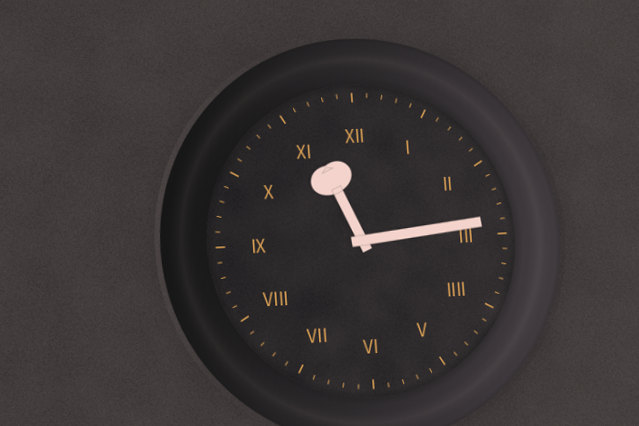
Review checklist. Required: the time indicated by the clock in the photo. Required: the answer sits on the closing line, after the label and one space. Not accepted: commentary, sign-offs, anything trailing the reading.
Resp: 11:14
